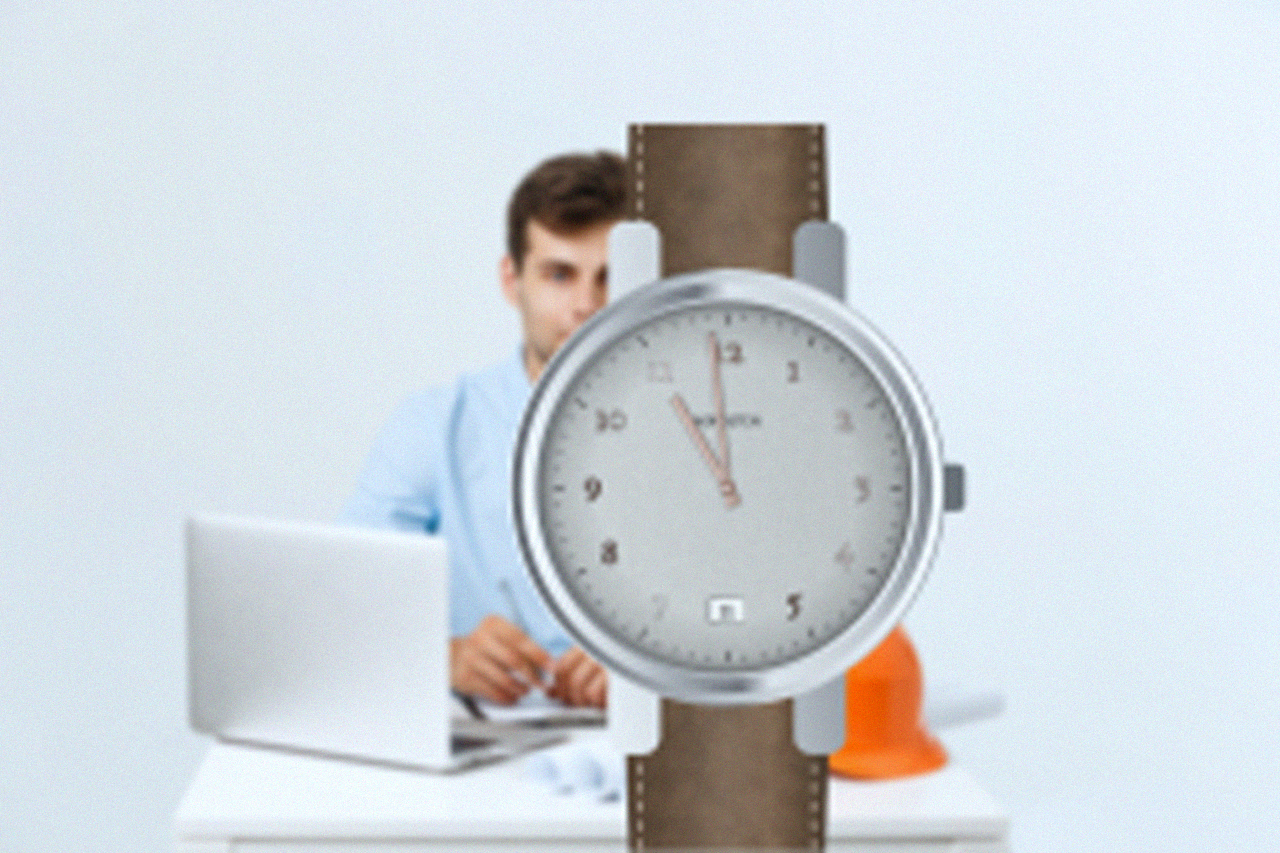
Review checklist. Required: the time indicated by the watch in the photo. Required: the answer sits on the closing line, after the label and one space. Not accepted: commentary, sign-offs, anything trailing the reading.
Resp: 10:59
